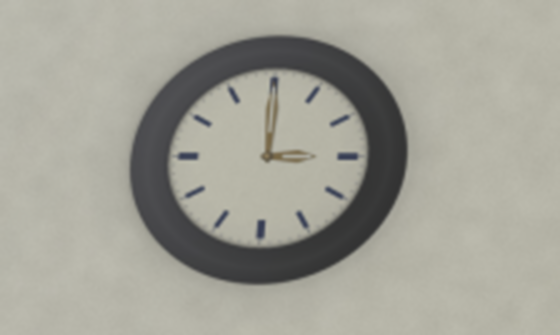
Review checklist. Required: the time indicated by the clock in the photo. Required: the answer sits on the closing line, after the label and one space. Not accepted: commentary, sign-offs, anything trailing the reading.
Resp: 3:00
